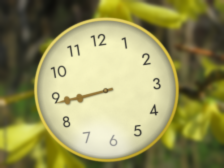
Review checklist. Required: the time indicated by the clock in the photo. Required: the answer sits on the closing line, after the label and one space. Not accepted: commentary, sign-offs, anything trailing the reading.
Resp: 8:44
